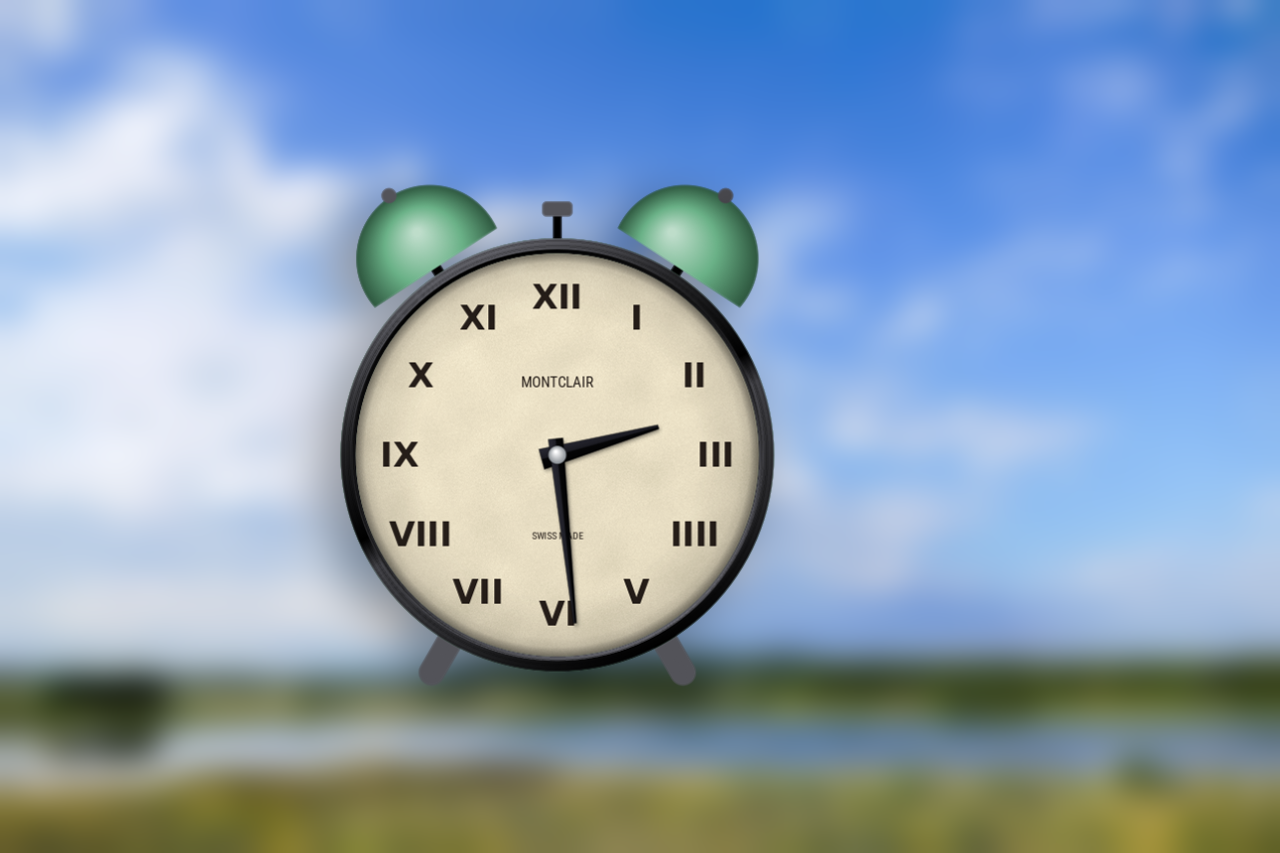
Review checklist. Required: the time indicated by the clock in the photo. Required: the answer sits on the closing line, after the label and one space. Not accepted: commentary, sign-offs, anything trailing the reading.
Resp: 2:29
